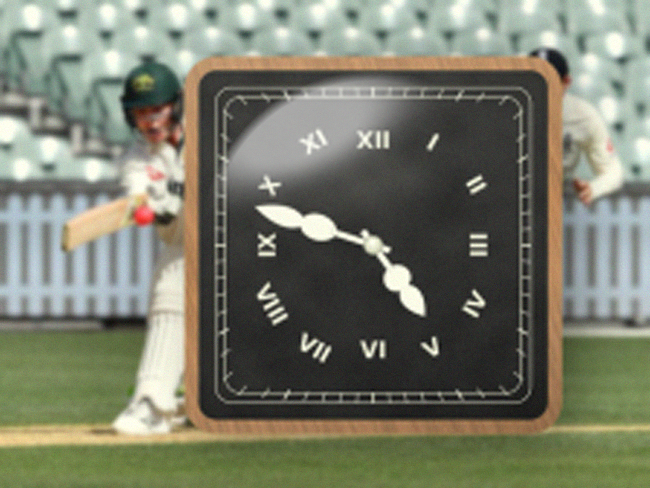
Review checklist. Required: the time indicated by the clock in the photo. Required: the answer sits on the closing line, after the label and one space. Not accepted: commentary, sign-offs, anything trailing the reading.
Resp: 4:48
